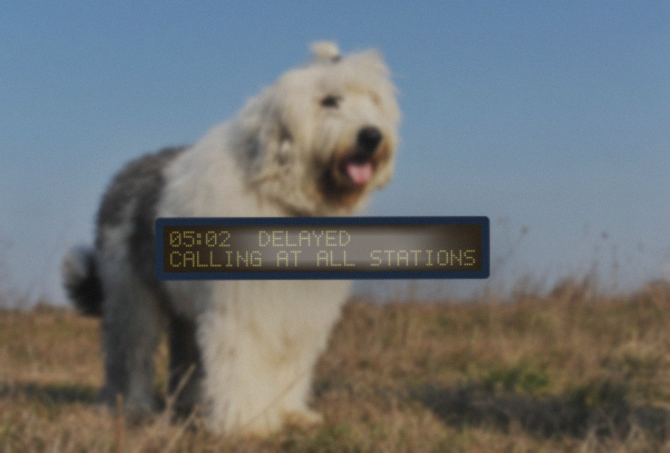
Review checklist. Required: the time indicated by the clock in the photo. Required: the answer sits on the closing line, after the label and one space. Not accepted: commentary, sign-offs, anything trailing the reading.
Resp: 5:02
